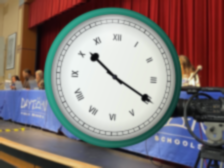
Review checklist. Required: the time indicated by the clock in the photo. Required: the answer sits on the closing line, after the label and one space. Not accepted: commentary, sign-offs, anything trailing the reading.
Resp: 10:20
